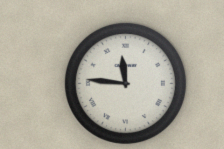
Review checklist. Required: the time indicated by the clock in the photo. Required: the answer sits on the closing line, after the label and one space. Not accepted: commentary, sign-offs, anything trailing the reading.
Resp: 11:46
